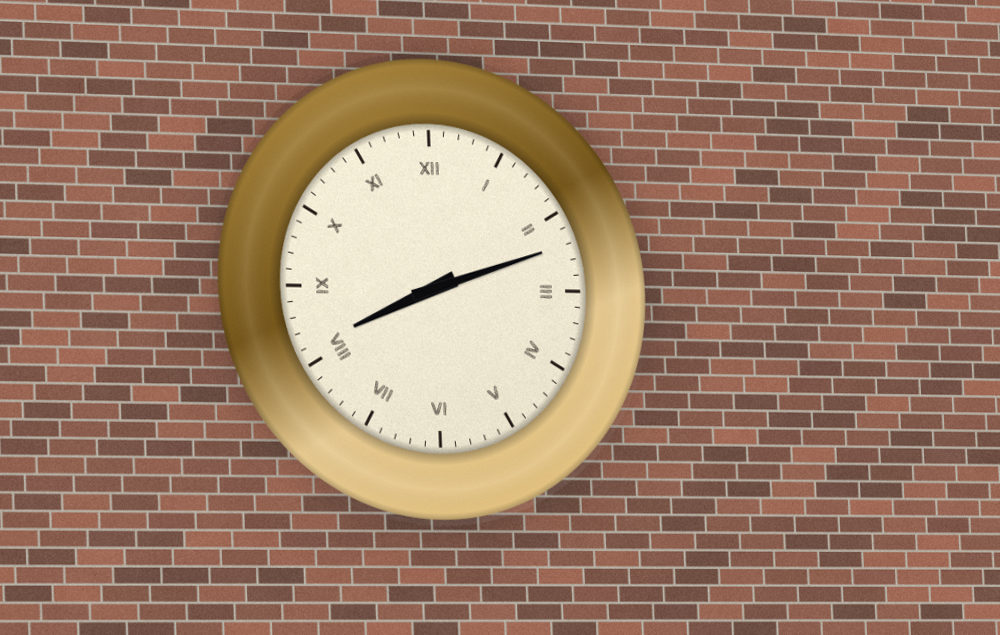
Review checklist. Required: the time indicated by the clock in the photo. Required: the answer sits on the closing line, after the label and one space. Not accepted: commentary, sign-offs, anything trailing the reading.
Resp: 8:12
